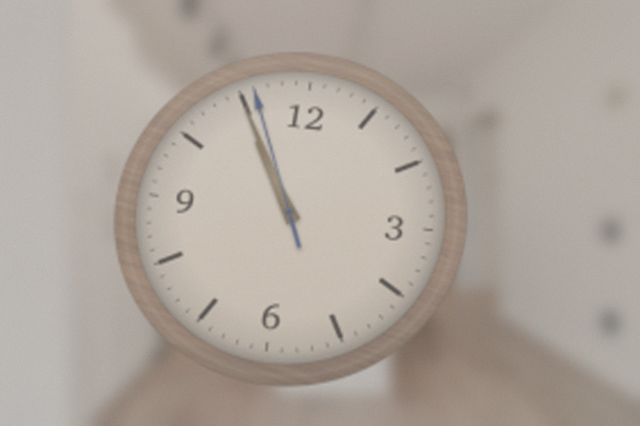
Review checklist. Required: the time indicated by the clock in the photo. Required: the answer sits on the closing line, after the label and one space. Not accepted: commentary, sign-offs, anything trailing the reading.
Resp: 10:54:56
